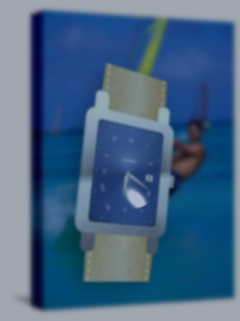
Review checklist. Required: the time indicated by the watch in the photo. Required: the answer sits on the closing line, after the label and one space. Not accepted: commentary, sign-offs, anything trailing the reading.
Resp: 6:19
